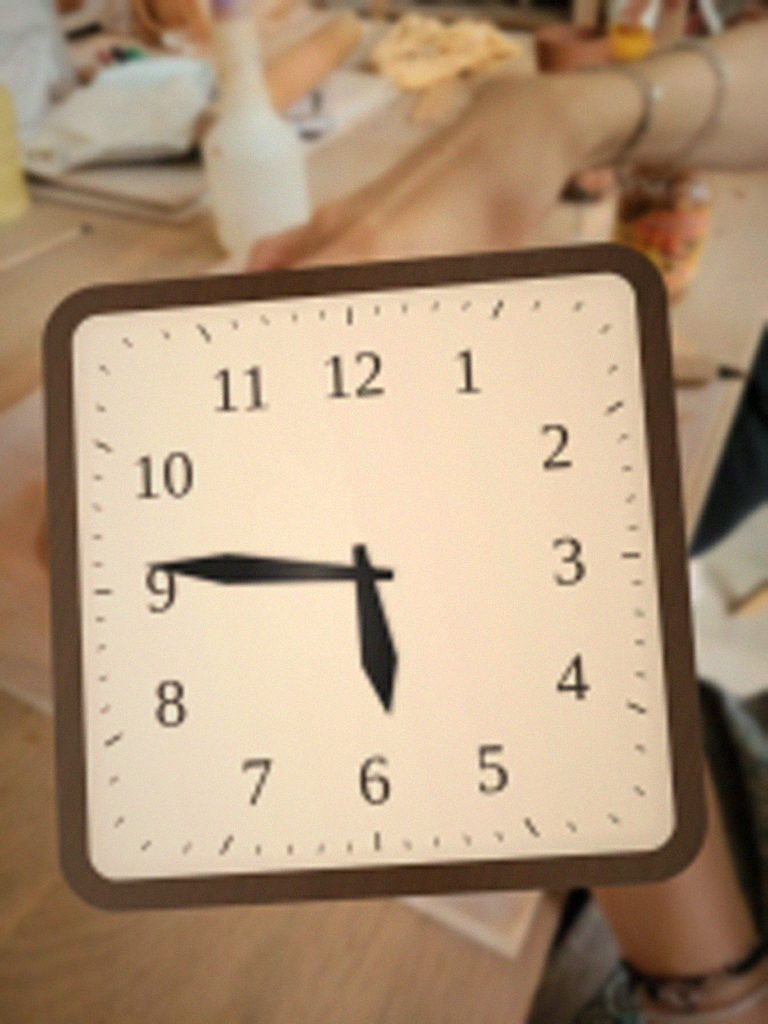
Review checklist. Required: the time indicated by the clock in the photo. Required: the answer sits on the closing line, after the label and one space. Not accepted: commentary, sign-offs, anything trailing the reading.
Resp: 5:46
